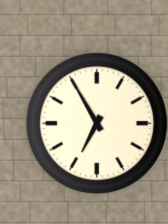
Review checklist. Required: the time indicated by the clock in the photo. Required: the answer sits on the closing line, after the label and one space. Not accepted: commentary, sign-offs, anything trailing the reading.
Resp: 6:55
